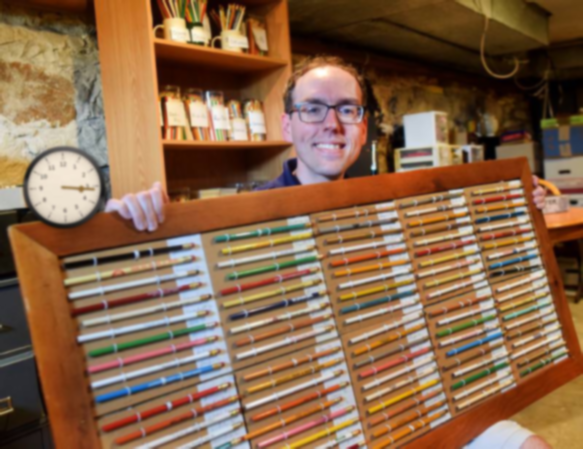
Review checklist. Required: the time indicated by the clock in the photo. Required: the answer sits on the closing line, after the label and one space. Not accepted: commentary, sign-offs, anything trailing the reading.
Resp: 3:16
